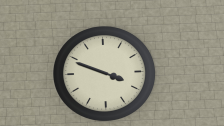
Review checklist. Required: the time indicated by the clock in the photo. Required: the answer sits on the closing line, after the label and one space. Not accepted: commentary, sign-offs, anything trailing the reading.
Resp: 3:49
